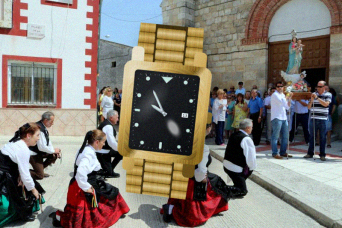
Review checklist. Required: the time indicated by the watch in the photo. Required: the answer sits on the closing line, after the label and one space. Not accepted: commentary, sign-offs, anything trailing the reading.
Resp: 9:55
